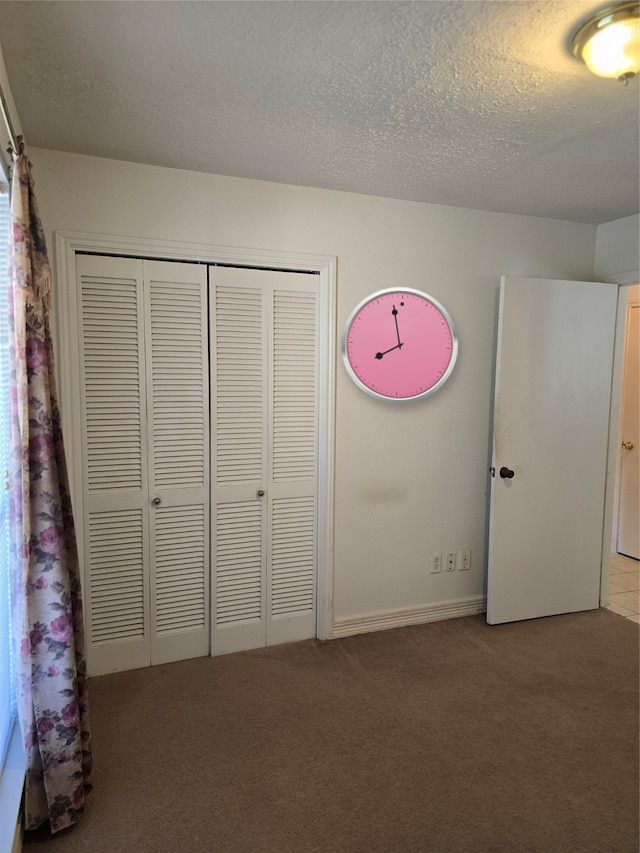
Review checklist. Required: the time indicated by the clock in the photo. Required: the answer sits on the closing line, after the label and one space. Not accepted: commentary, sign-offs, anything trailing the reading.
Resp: 7:58
